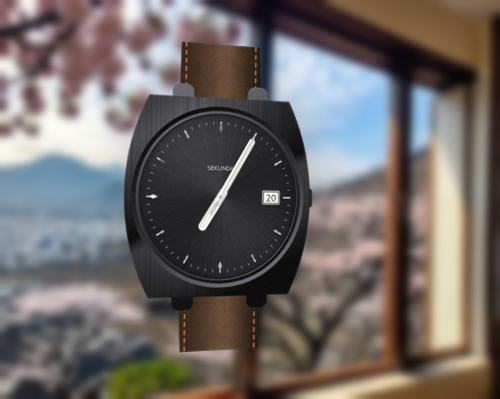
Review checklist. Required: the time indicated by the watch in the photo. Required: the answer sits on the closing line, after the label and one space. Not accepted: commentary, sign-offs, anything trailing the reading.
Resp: 7:05:05
